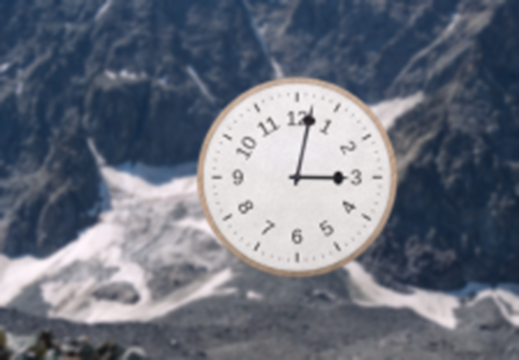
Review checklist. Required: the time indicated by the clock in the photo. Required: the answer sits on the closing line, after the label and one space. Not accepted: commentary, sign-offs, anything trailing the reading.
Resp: 3:02
